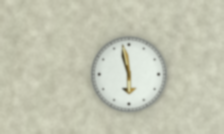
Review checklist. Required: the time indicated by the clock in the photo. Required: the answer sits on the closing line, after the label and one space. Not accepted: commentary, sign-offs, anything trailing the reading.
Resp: 5:58
